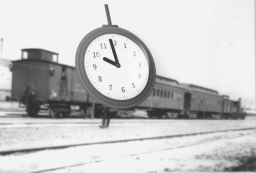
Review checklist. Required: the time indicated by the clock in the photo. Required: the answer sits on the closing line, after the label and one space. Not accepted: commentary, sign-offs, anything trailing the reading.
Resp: 9:59
